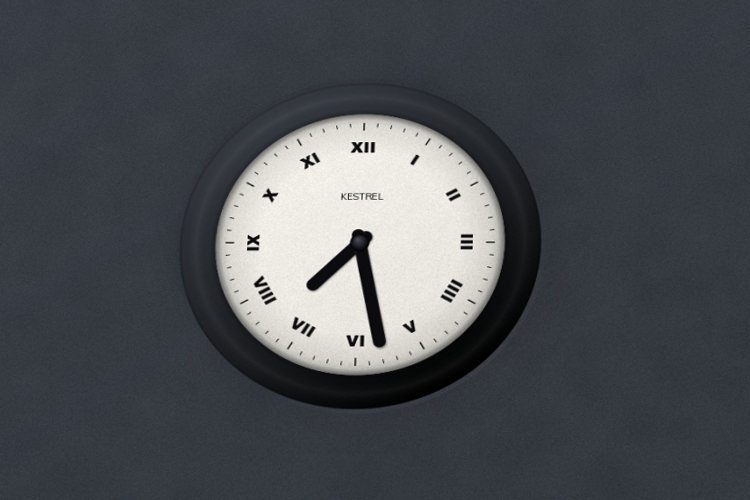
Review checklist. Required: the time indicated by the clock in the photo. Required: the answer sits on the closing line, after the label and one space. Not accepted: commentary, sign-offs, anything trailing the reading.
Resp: 7:28
